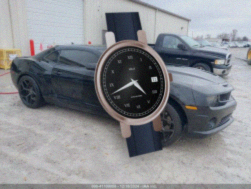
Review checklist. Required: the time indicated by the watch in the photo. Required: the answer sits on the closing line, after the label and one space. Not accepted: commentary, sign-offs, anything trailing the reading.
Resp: 4:42
